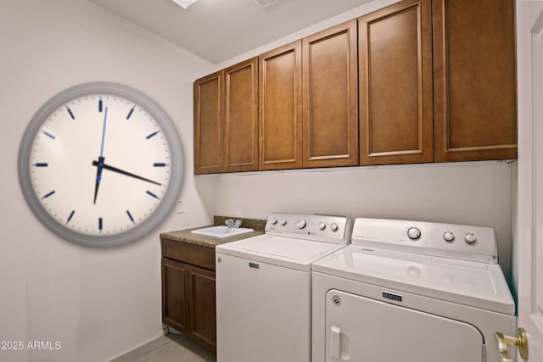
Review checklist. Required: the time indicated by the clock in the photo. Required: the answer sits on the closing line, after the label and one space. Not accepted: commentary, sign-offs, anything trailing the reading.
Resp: 6:18:01
